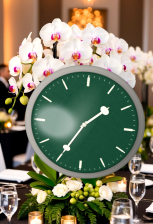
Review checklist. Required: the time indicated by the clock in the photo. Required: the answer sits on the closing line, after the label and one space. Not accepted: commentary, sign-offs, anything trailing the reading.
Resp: 1:35
